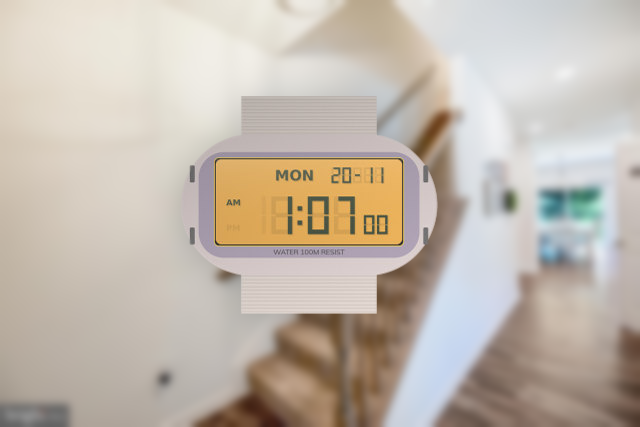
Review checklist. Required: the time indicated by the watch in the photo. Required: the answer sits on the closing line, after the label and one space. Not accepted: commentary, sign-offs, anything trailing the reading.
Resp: 1:07:00
